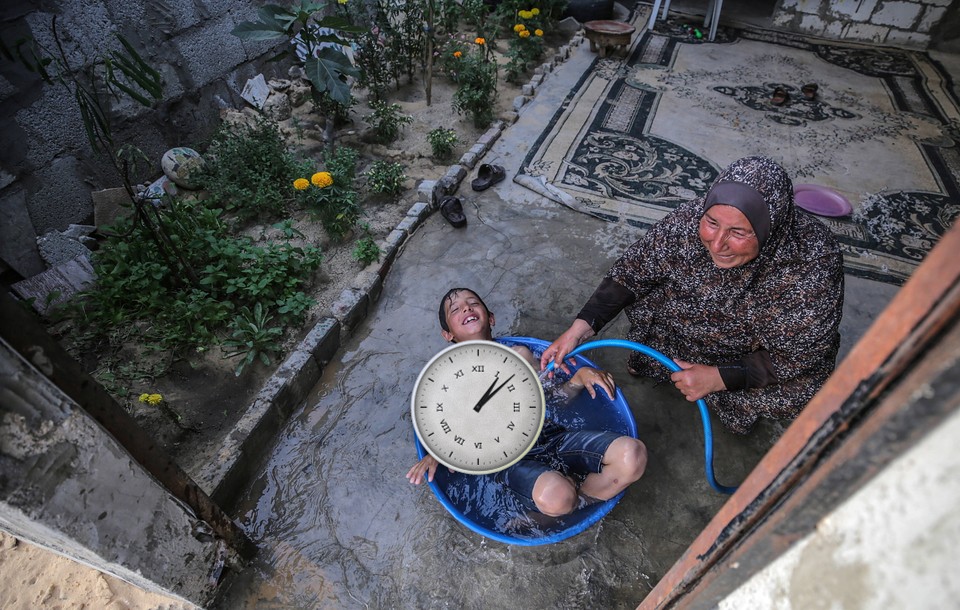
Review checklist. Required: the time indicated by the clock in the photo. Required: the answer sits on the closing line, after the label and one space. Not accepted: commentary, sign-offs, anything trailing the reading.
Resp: 1:08
